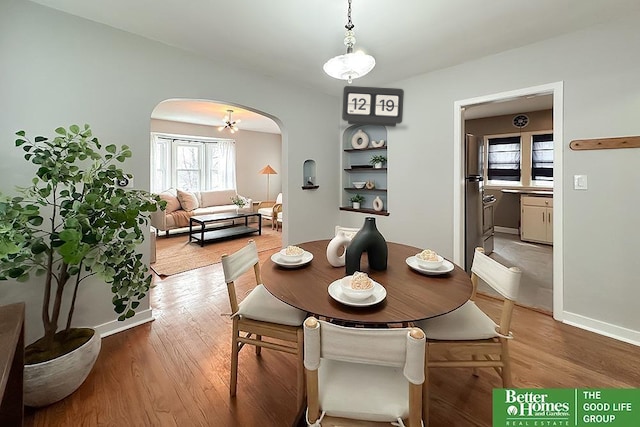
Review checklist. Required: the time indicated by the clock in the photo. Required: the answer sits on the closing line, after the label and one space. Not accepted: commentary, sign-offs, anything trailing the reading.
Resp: 12:19
